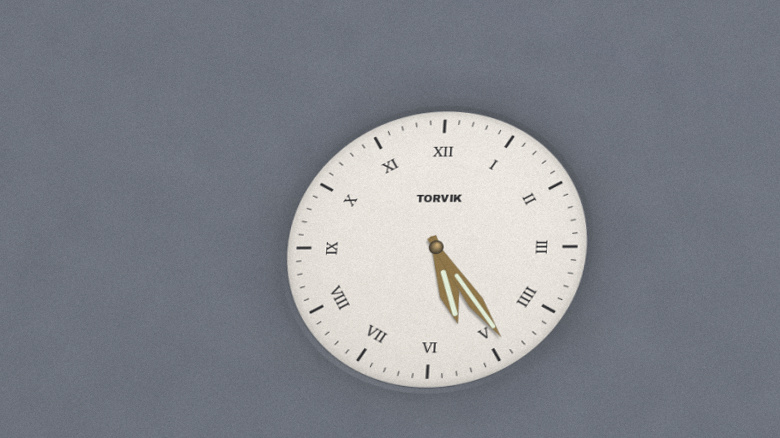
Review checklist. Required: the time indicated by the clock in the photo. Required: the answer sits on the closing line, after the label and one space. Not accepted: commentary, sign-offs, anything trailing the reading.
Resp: 5:24
